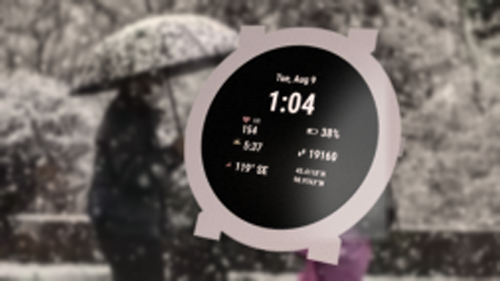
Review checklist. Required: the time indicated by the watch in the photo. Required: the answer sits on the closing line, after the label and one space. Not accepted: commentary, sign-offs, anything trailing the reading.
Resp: 1:04
